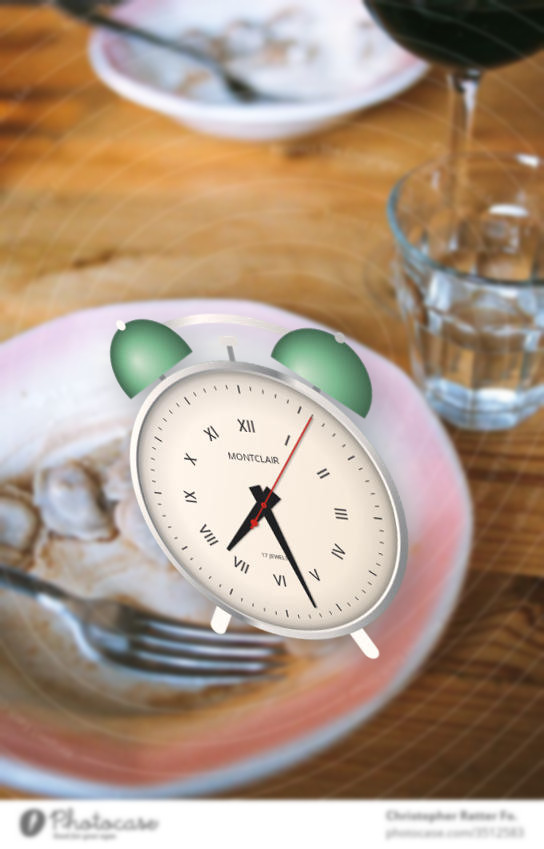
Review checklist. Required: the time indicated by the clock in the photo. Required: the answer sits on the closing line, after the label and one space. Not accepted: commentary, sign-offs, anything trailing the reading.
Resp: 7:27:06
